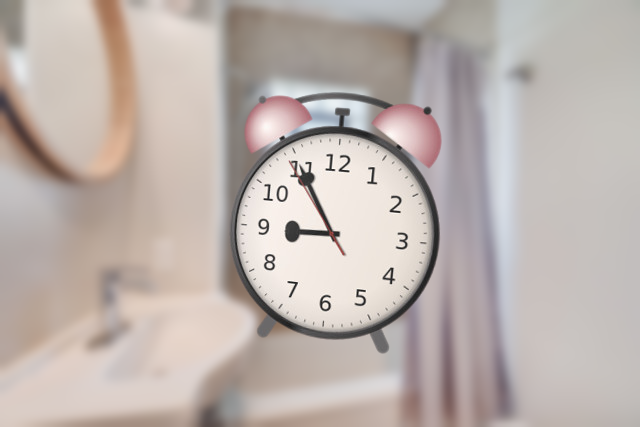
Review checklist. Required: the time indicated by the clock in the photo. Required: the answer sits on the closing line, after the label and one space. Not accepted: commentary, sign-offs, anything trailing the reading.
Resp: 8:54:54
